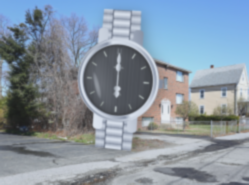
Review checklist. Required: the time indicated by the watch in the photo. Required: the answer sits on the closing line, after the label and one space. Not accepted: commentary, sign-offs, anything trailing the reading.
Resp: 6:00
